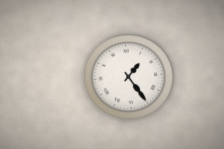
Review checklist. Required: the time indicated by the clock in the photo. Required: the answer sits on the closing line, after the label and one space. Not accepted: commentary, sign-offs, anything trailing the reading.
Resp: 1:25
